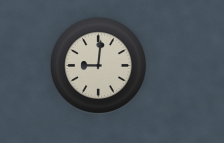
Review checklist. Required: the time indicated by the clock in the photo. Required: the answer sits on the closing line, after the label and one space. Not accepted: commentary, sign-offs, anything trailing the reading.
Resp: 9:01
